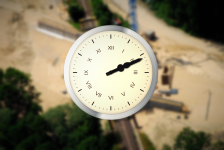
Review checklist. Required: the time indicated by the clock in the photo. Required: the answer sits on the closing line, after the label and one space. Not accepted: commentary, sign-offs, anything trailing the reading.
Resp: 2:11
